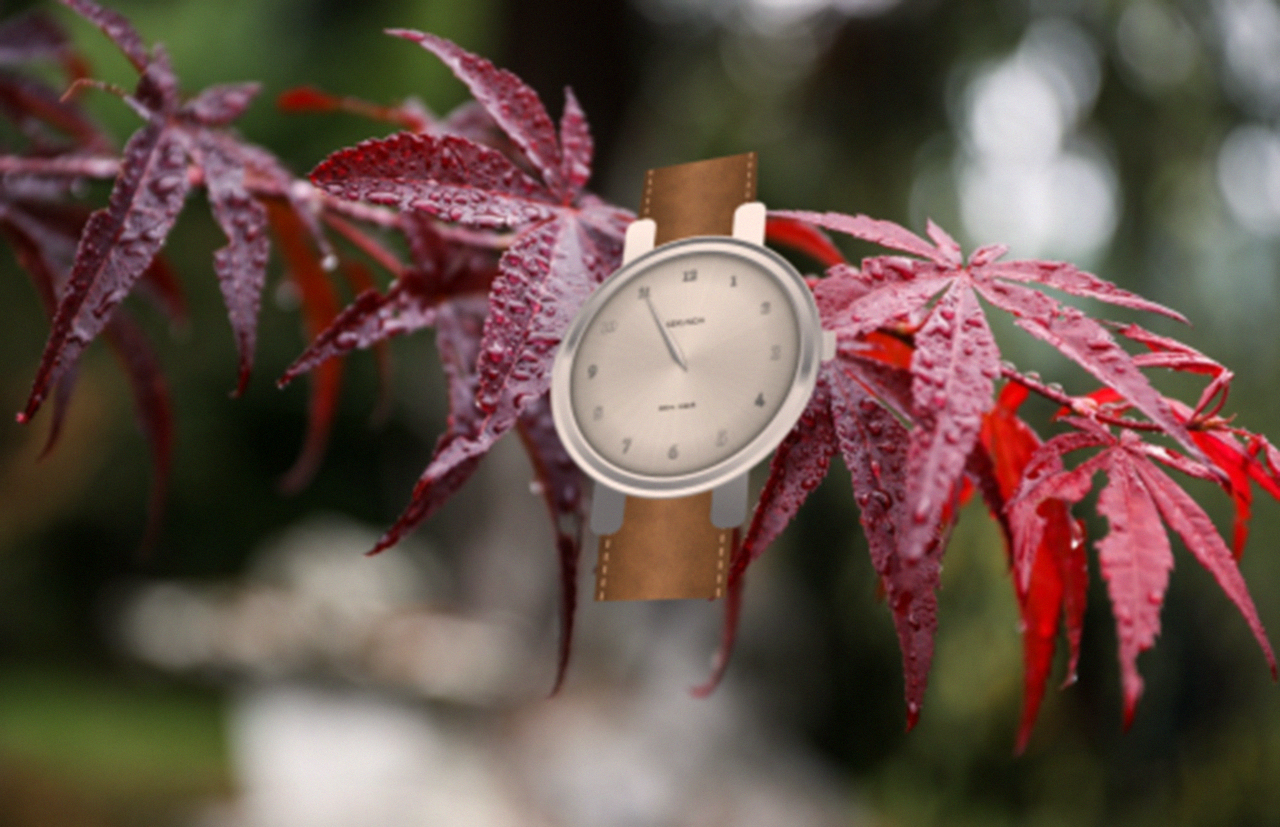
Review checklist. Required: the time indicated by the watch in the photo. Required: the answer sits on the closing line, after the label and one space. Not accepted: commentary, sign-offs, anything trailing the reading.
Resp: 10:55
